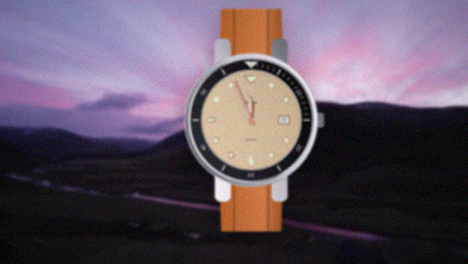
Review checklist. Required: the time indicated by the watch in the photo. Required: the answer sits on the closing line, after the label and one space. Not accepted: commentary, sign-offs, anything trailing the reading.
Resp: 11:56
